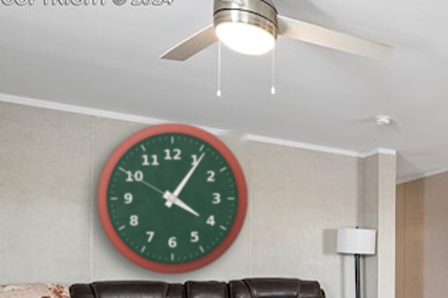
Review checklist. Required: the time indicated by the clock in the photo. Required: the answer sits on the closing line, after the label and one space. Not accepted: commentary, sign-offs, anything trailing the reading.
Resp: 4:05:50
